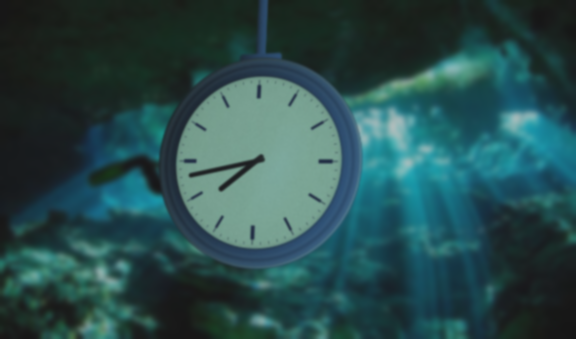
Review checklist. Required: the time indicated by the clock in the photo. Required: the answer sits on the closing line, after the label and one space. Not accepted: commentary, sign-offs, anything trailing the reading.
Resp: 7:43
